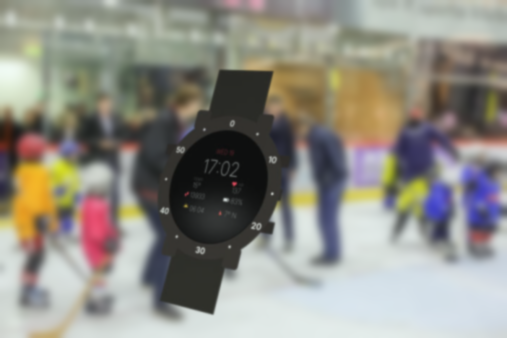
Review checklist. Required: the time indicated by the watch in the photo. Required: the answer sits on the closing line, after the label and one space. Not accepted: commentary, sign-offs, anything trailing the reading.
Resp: 17:02
